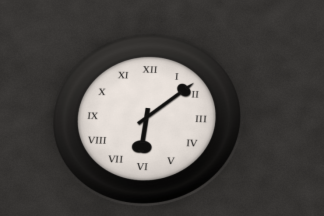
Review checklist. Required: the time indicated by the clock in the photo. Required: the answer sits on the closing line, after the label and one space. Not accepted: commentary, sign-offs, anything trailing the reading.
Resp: 6:08
